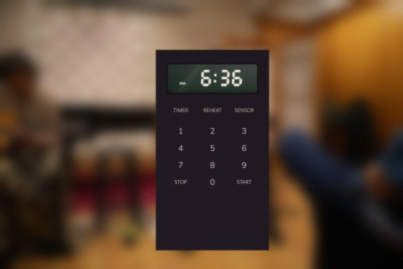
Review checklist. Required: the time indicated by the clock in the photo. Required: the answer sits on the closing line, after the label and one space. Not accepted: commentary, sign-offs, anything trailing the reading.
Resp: 6:36
